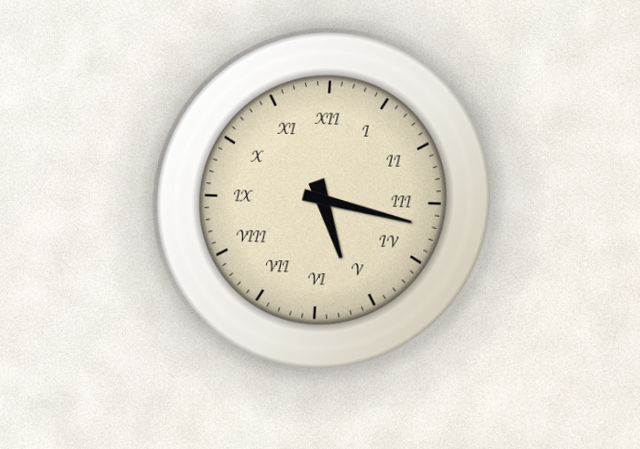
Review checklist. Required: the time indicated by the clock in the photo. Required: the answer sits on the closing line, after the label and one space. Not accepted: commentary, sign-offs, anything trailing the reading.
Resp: 5:17
